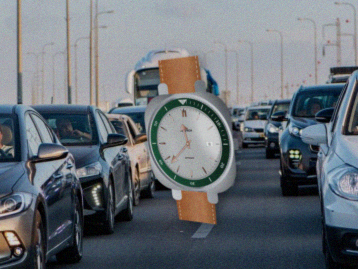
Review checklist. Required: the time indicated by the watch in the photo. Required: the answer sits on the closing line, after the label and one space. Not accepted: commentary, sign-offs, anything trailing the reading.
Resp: 11:38
